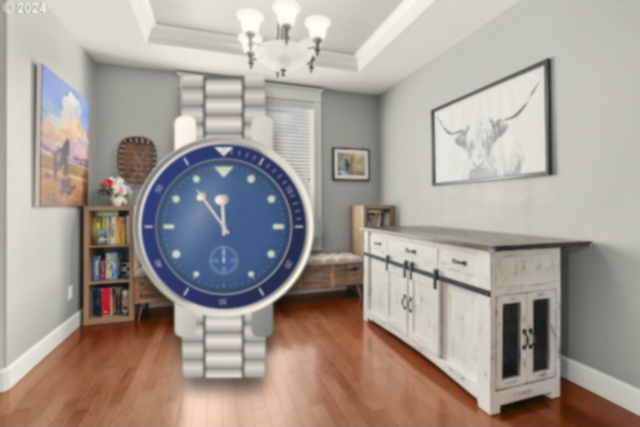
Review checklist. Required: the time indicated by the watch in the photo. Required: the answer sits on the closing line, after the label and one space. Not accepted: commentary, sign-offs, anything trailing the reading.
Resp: 11:54
